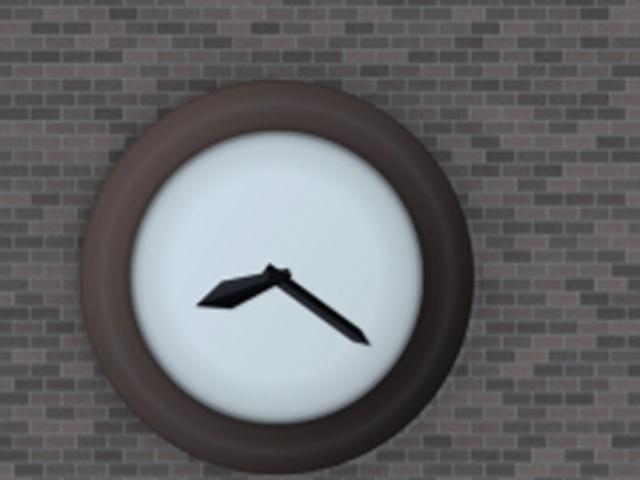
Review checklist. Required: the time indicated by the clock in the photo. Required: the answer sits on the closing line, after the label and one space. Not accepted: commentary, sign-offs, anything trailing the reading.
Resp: 8:21
